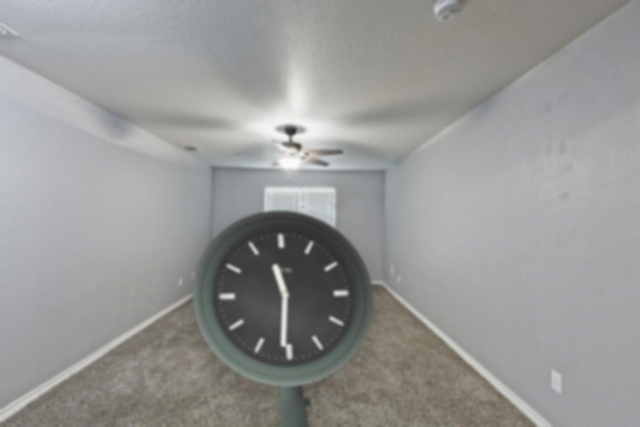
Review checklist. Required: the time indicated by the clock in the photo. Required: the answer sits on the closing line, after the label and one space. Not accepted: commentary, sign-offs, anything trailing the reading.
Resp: 11:31
